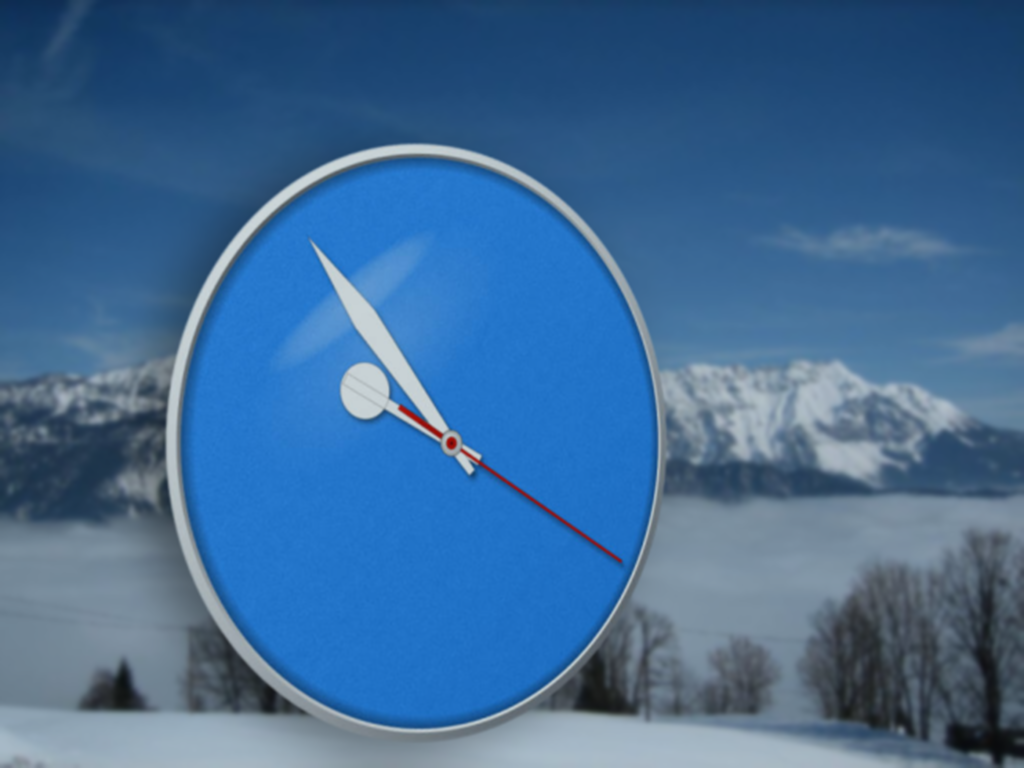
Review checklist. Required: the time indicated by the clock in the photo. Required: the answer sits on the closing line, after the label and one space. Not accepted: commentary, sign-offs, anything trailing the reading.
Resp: 9:53:20
